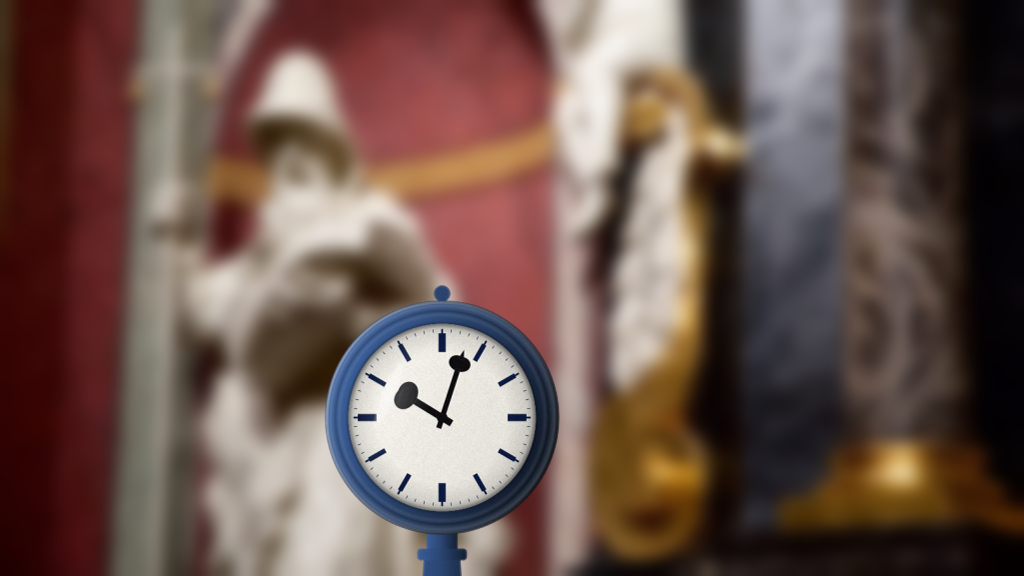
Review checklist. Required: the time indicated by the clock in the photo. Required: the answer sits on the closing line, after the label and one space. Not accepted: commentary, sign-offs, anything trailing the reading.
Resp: 10:03
